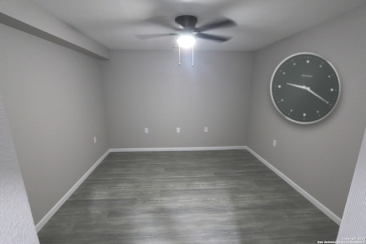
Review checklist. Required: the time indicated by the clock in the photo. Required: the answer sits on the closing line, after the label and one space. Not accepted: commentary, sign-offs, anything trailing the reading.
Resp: 9:20
